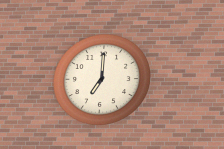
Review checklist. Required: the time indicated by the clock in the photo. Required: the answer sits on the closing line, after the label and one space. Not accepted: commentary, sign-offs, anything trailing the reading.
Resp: 7:00
